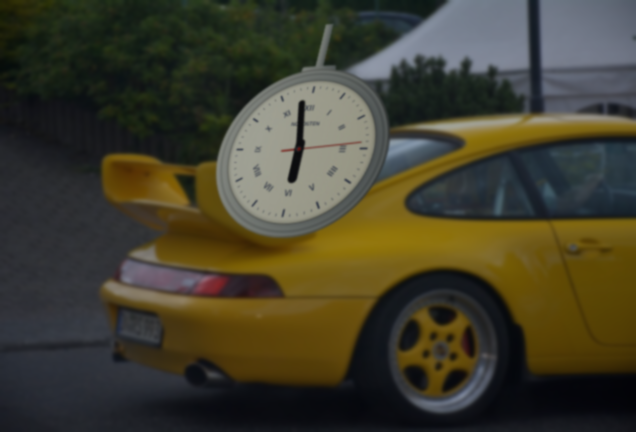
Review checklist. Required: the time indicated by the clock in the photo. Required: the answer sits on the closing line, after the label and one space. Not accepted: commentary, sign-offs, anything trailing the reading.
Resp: 5:58:14
